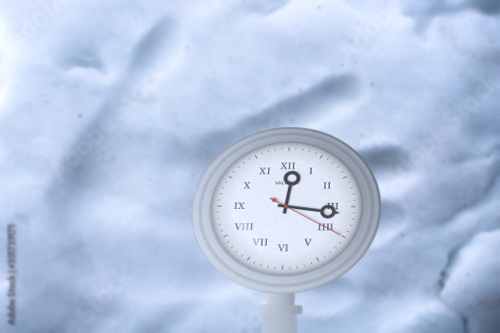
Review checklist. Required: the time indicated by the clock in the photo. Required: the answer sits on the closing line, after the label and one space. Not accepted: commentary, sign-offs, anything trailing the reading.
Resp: 12:16:20
